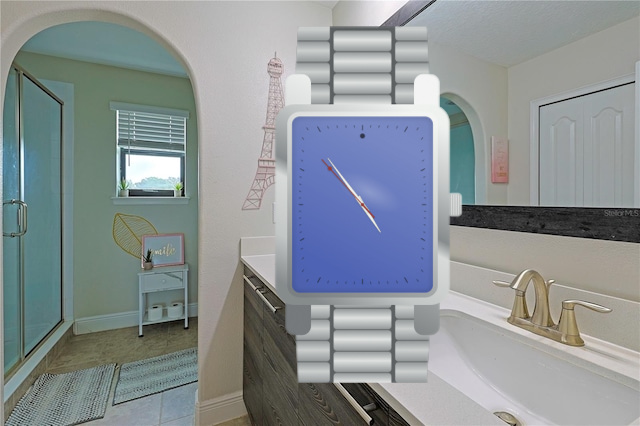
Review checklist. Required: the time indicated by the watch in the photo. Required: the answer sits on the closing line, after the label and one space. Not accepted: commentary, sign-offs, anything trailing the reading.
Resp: 4:53:53
